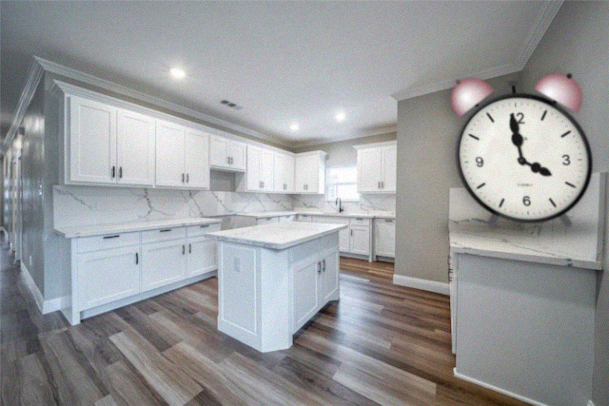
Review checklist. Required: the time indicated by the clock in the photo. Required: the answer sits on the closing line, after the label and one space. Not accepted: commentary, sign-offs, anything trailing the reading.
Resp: 3:59
